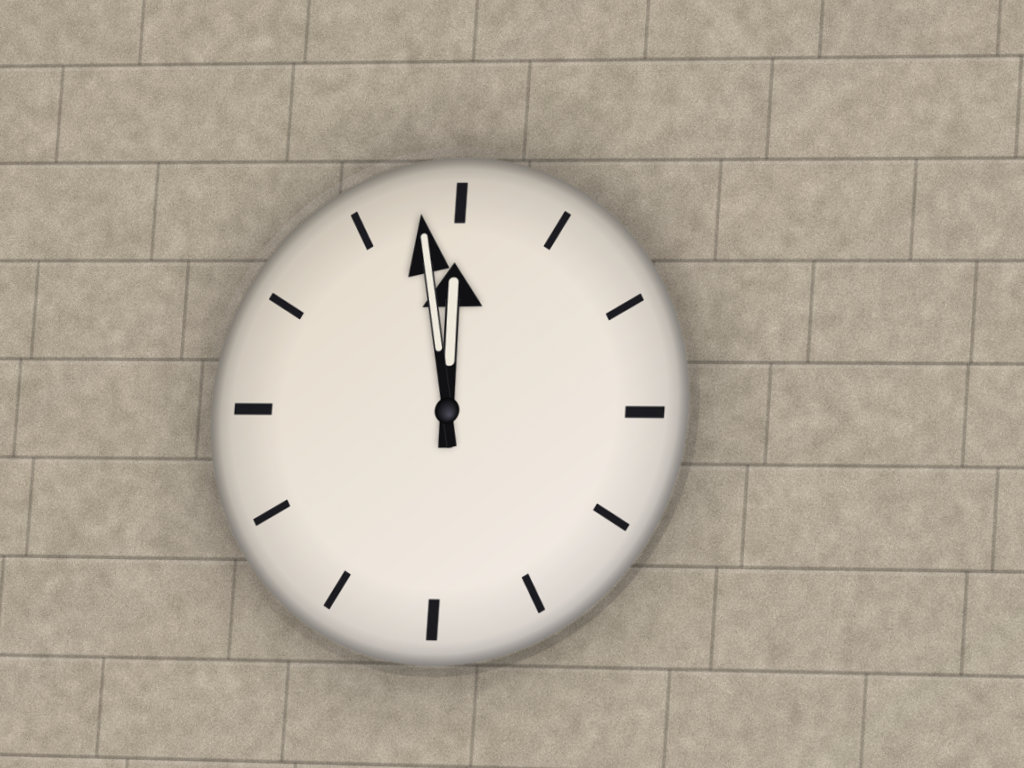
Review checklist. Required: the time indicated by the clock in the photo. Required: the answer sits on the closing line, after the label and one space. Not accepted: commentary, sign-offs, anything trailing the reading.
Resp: 11:58
